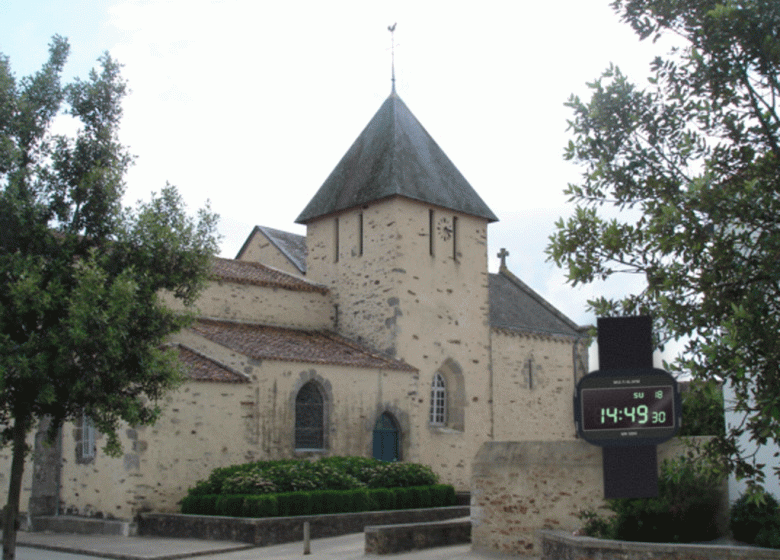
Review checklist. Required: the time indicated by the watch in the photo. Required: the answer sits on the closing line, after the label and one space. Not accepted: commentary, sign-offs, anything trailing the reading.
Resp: 14:49:30
